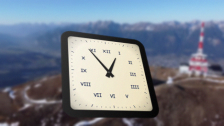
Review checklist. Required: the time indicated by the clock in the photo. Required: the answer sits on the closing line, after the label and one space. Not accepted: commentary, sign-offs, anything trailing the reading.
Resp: 12:54
